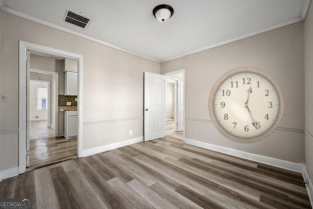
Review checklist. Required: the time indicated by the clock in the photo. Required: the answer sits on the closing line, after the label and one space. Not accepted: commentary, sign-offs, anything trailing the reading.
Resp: 12:26
